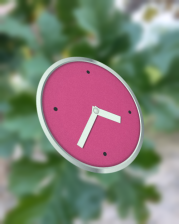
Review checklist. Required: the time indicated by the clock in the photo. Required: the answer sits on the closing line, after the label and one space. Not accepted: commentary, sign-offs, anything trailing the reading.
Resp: 3:36
